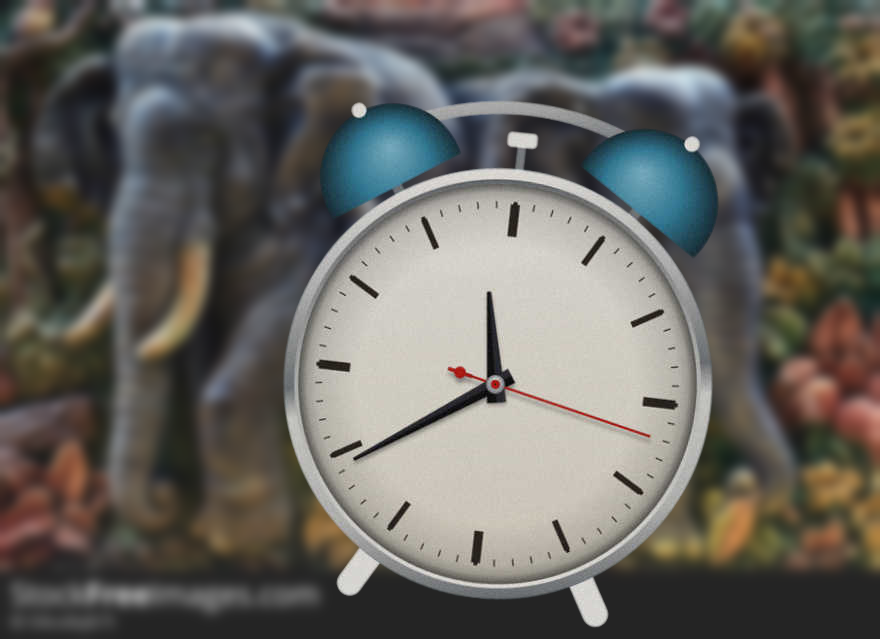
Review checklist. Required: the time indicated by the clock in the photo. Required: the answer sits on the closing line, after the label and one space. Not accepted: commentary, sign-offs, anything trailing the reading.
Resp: 11:39:17
